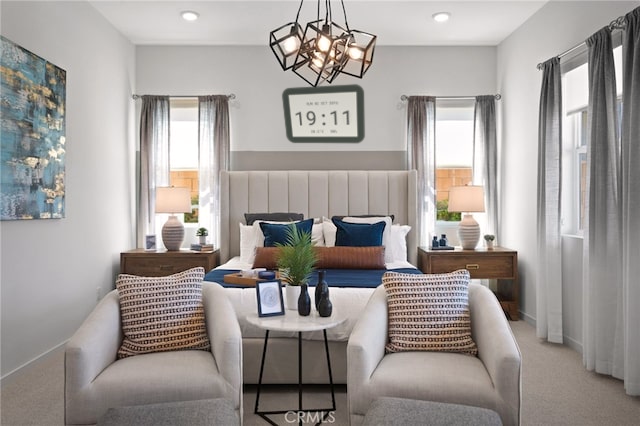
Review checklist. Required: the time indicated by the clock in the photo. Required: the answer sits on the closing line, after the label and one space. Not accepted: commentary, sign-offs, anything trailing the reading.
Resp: 19:11
